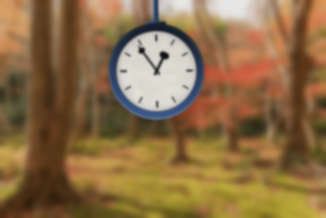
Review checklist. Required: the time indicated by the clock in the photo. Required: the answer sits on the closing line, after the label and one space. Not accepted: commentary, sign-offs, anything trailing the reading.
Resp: 12:54
